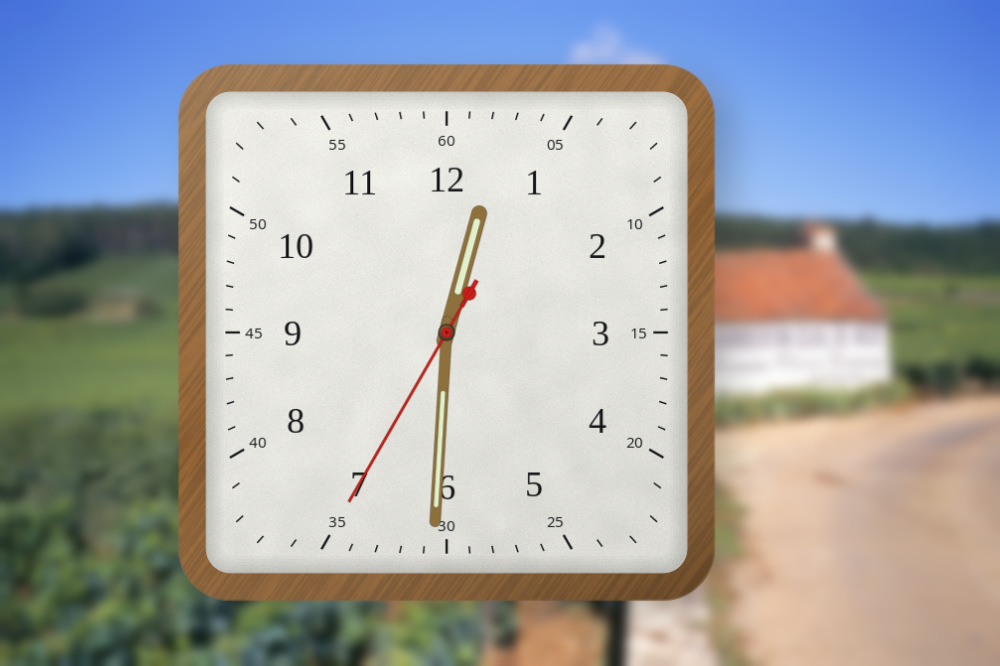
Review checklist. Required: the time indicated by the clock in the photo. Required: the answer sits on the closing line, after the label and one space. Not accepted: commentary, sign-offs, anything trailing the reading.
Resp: 12:30:35
